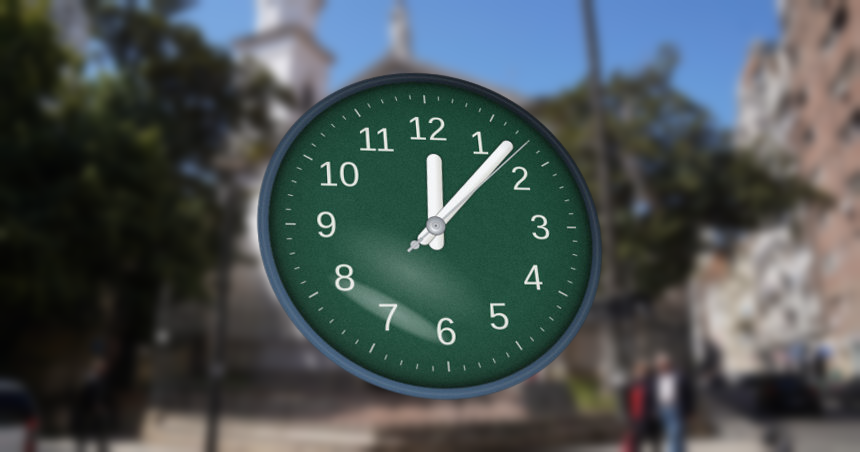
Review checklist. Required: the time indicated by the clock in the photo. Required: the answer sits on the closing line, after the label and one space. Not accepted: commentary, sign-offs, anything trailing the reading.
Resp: 12:07:08
